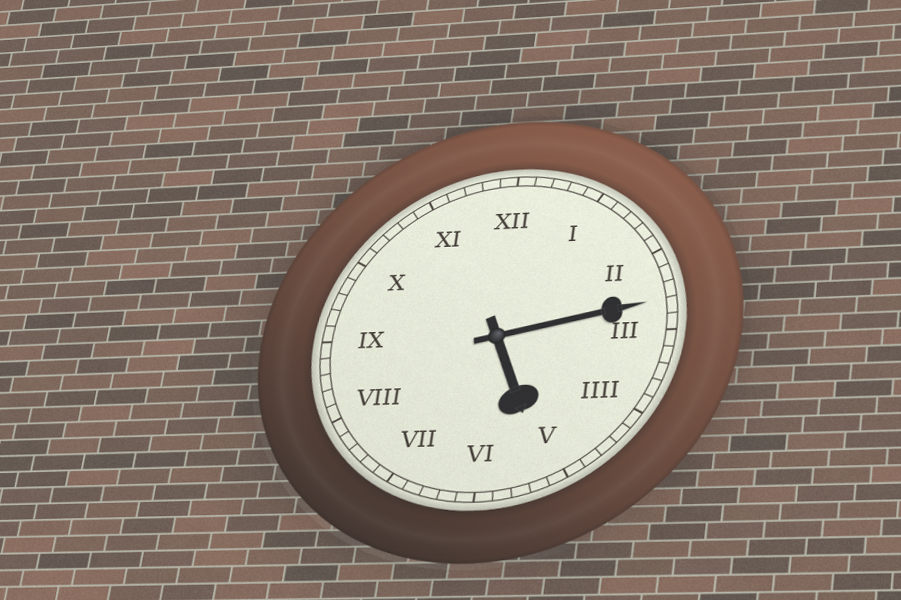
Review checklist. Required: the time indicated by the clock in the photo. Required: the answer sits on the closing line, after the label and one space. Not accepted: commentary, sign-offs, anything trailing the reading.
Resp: 5:13
